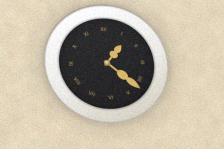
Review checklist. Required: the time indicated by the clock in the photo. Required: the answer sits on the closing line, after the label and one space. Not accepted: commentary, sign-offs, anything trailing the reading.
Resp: 1:22
